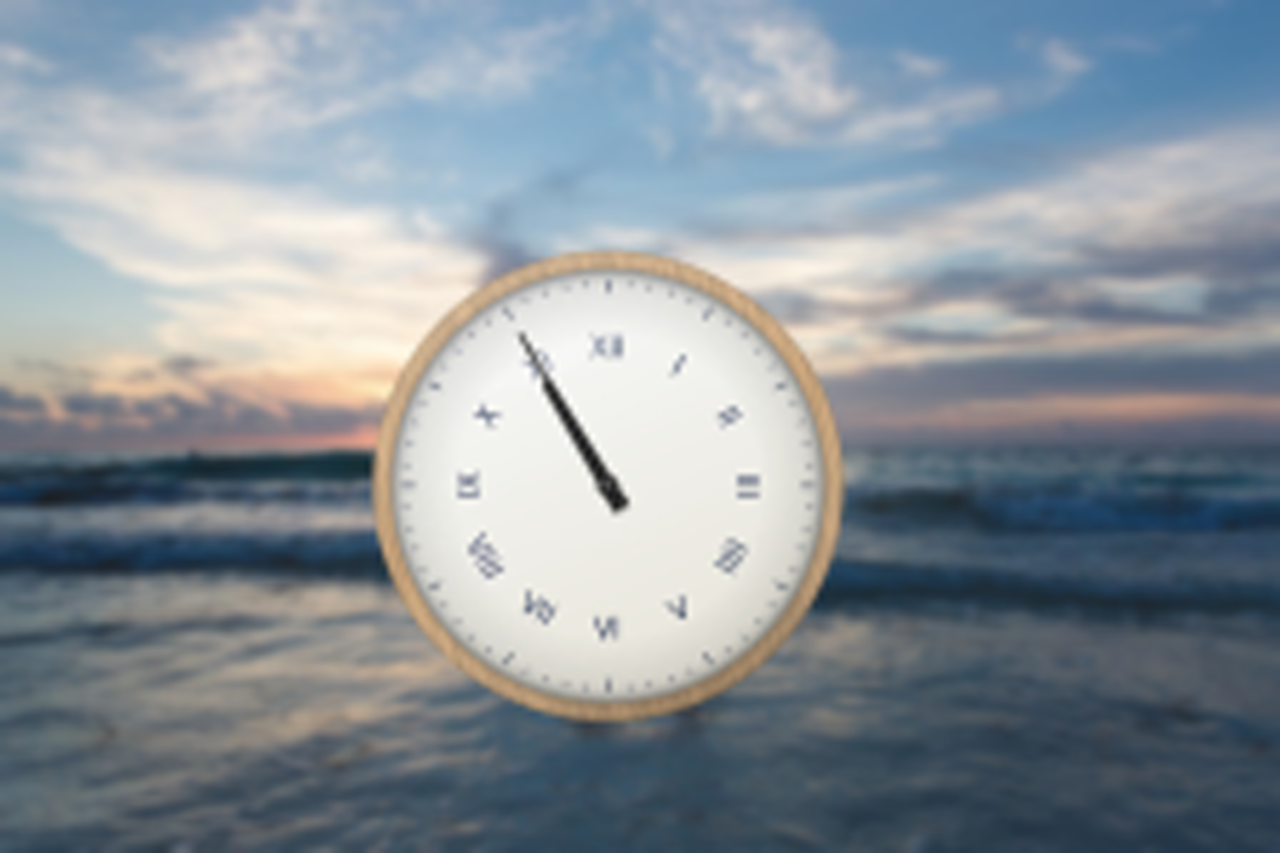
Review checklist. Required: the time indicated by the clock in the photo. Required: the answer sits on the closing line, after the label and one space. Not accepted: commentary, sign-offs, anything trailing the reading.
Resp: 10:55
